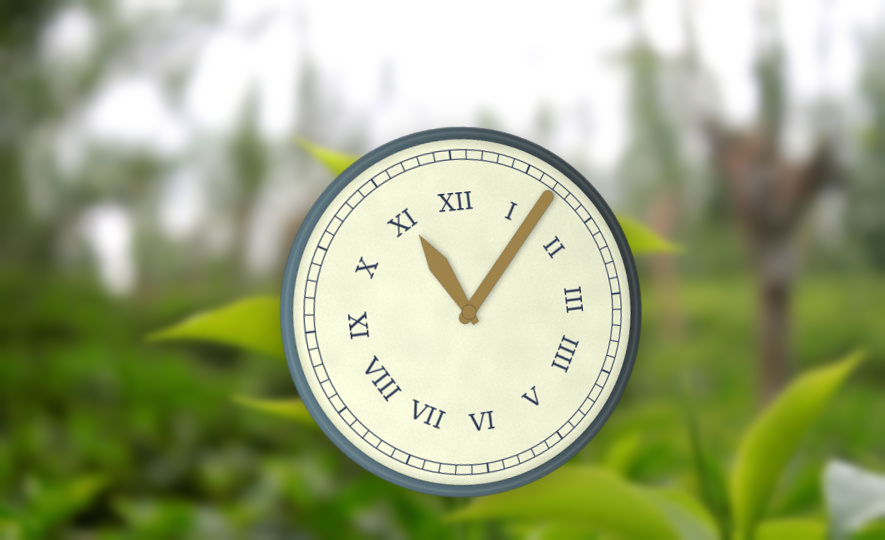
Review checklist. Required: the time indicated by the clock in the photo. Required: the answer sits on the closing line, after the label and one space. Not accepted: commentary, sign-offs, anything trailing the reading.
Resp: 11:07
